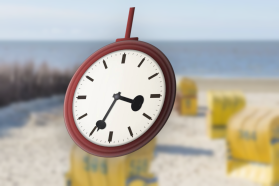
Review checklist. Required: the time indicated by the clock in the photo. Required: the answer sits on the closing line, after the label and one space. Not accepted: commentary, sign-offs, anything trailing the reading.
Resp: 3:34
